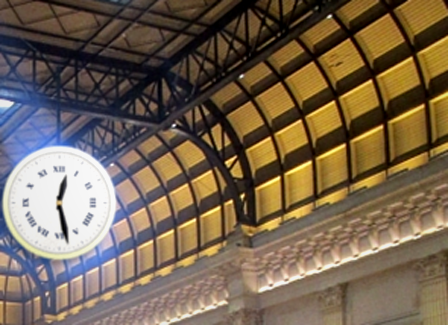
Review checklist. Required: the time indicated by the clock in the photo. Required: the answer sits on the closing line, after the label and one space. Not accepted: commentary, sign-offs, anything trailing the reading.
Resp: 12:28
